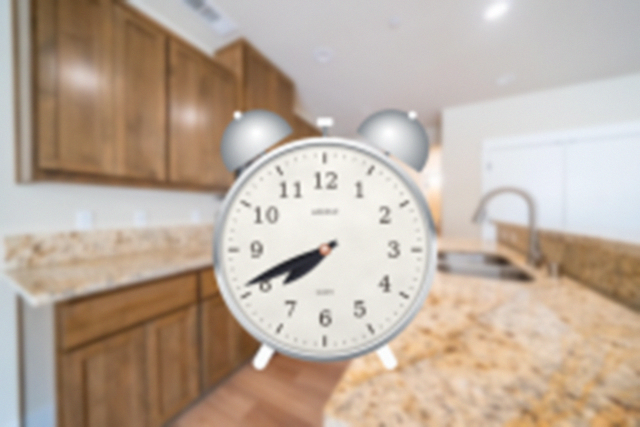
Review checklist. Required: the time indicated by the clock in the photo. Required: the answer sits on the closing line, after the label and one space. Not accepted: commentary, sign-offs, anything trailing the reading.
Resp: 7:41
